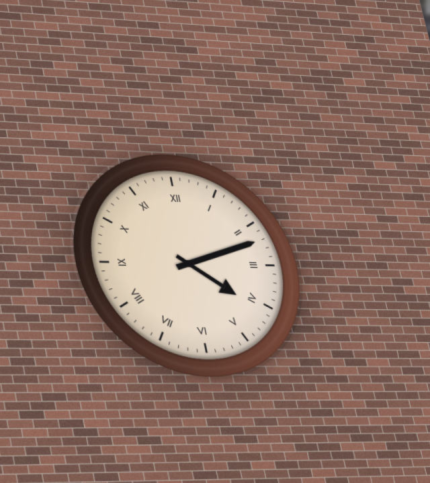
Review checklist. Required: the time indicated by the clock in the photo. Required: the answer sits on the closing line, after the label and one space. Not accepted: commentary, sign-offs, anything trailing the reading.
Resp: 4:12
